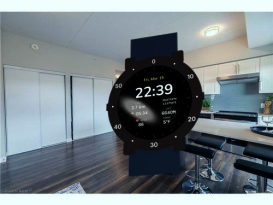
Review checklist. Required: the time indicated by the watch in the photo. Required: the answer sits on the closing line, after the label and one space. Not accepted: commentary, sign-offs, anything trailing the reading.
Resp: 22:39
